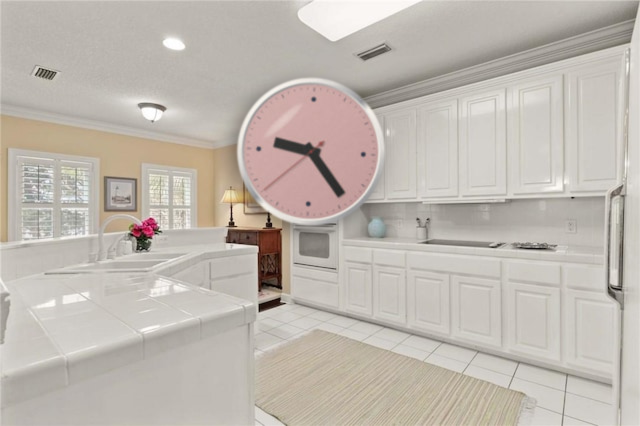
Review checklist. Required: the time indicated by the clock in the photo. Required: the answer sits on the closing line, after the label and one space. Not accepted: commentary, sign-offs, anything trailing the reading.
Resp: 9:23:38
